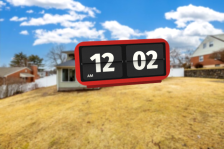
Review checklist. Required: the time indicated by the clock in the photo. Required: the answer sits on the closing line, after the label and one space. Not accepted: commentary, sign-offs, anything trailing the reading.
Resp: 12:02
